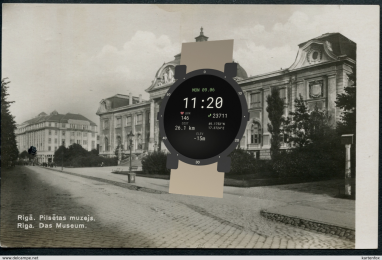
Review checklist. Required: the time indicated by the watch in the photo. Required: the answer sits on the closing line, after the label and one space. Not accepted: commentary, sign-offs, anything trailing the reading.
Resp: 11:20
